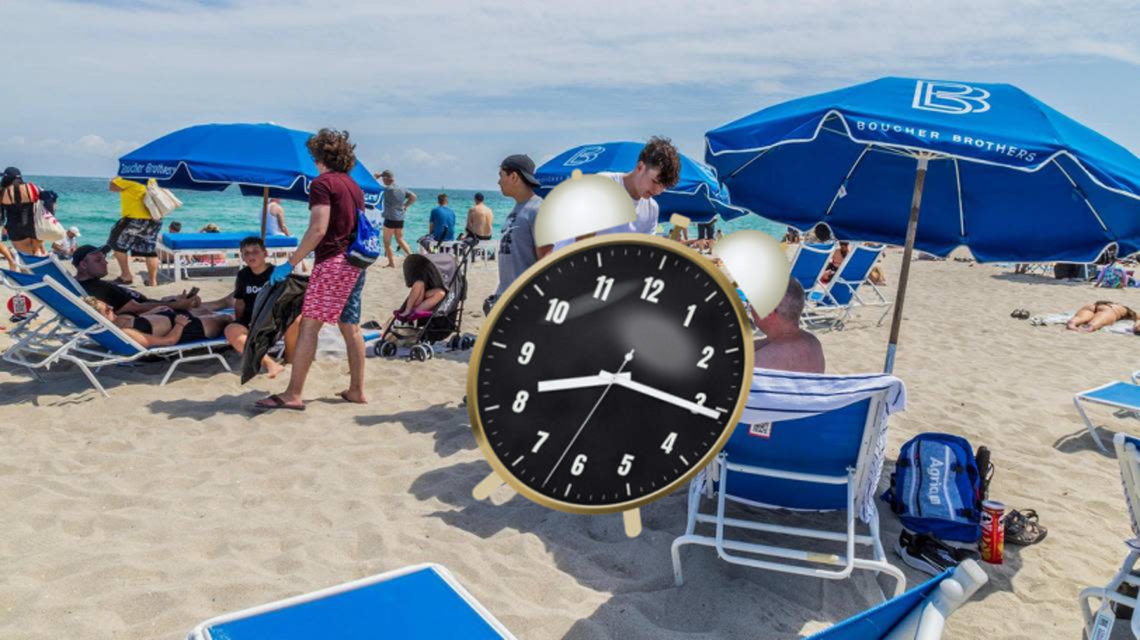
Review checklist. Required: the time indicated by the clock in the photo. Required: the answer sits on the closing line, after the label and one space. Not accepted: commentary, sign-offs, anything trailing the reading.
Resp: 8:15:32
